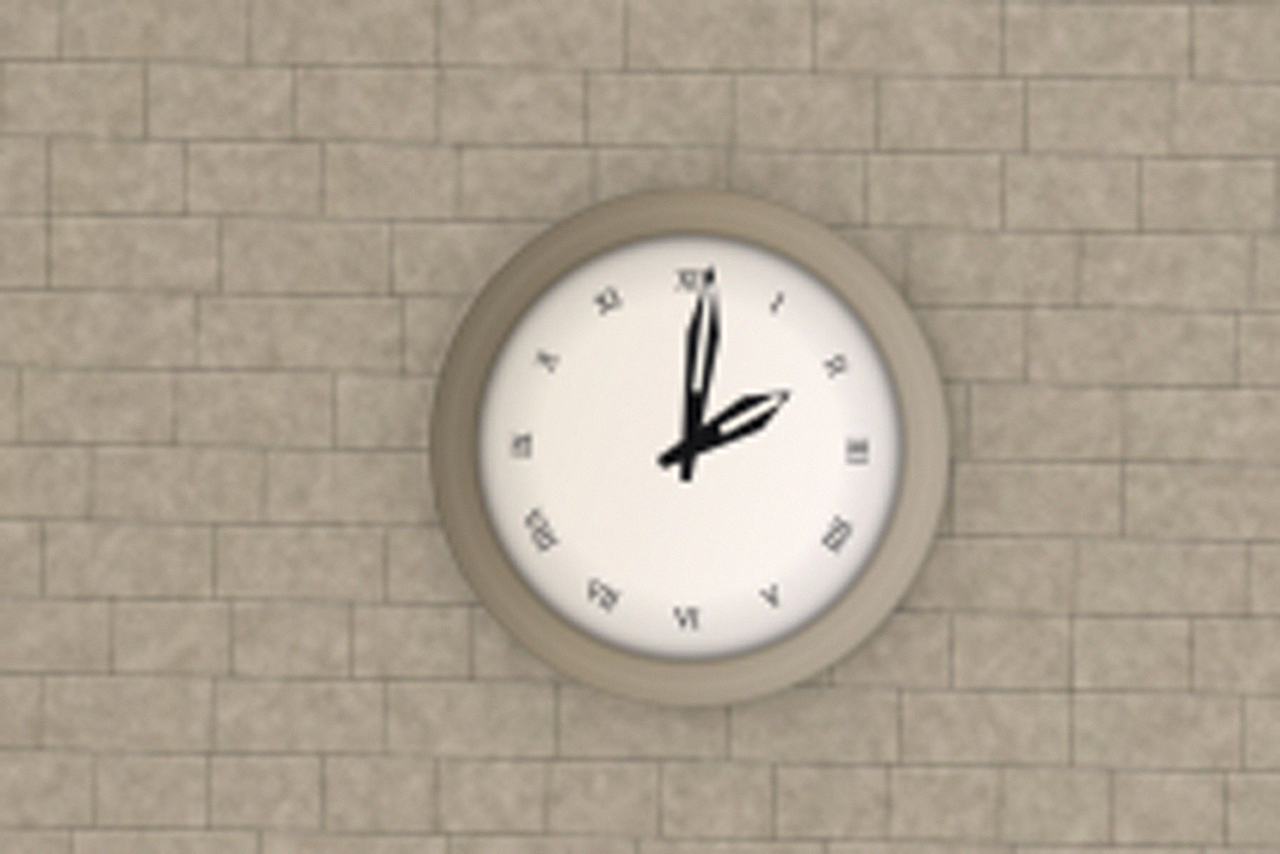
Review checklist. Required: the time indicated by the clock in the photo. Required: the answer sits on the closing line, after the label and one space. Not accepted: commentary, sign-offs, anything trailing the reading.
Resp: 2:01
